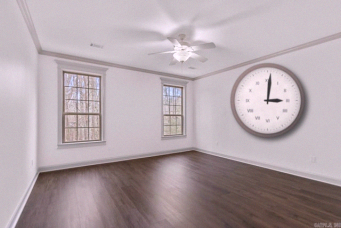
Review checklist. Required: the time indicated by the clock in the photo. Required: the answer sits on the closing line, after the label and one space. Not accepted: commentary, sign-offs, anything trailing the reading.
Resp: 3:01
